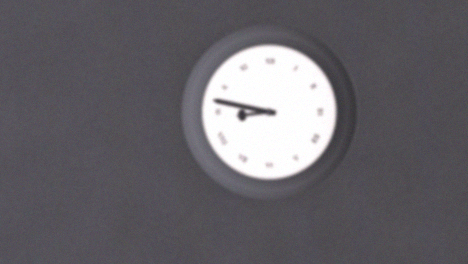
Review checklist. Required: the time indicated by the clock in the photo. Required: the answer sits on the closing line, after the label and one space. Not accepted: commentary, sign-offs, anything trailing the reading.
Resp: 8:47
